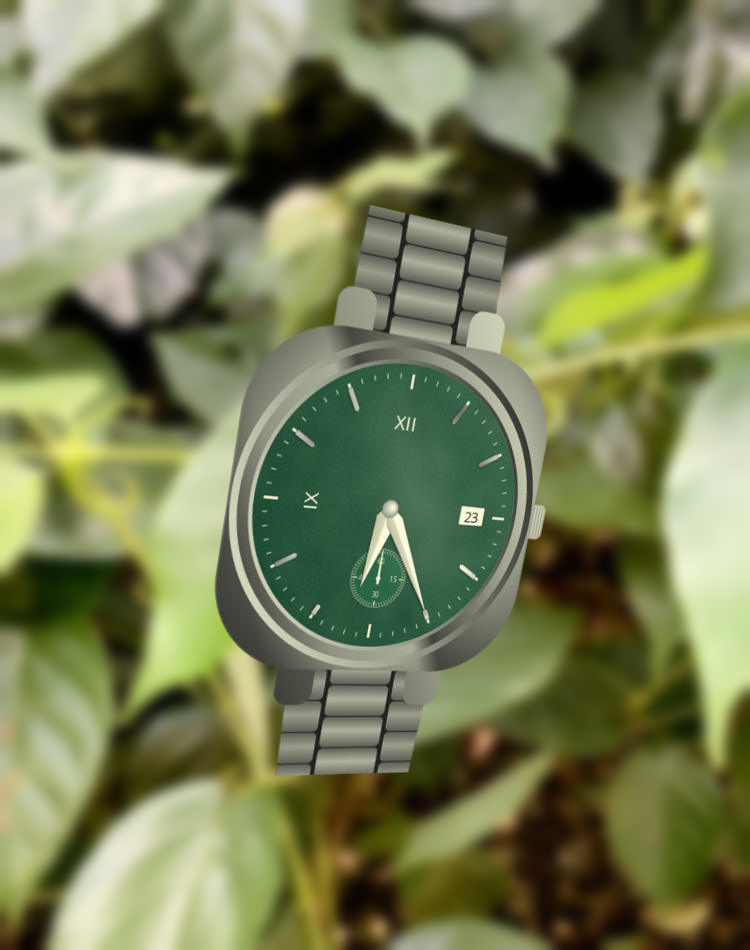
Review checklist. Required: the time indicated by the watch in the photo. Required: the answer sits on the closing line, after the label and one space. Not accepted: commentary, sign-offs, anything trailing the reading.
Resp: 6:25
